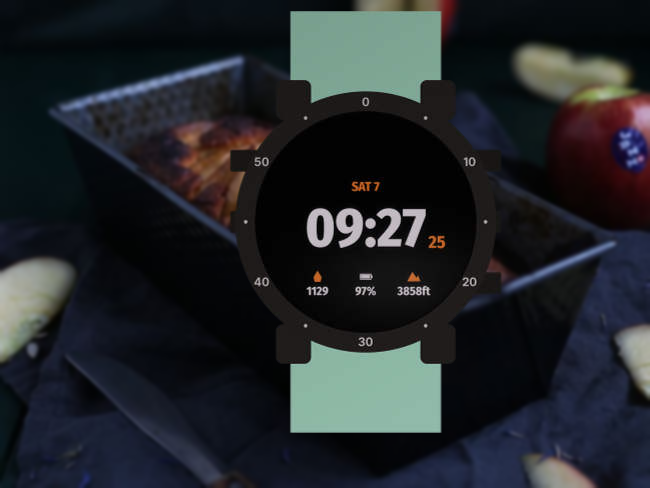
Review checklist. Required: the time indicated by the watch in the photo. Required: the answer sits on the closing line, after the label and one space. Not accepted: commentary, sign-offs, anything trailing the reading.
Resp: 9:27:25
